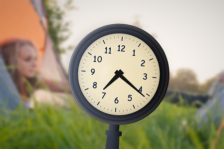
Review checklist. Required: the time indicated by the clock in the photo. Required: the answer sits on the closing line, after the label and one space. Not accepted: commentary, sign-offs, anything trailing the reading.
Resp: 7:21
